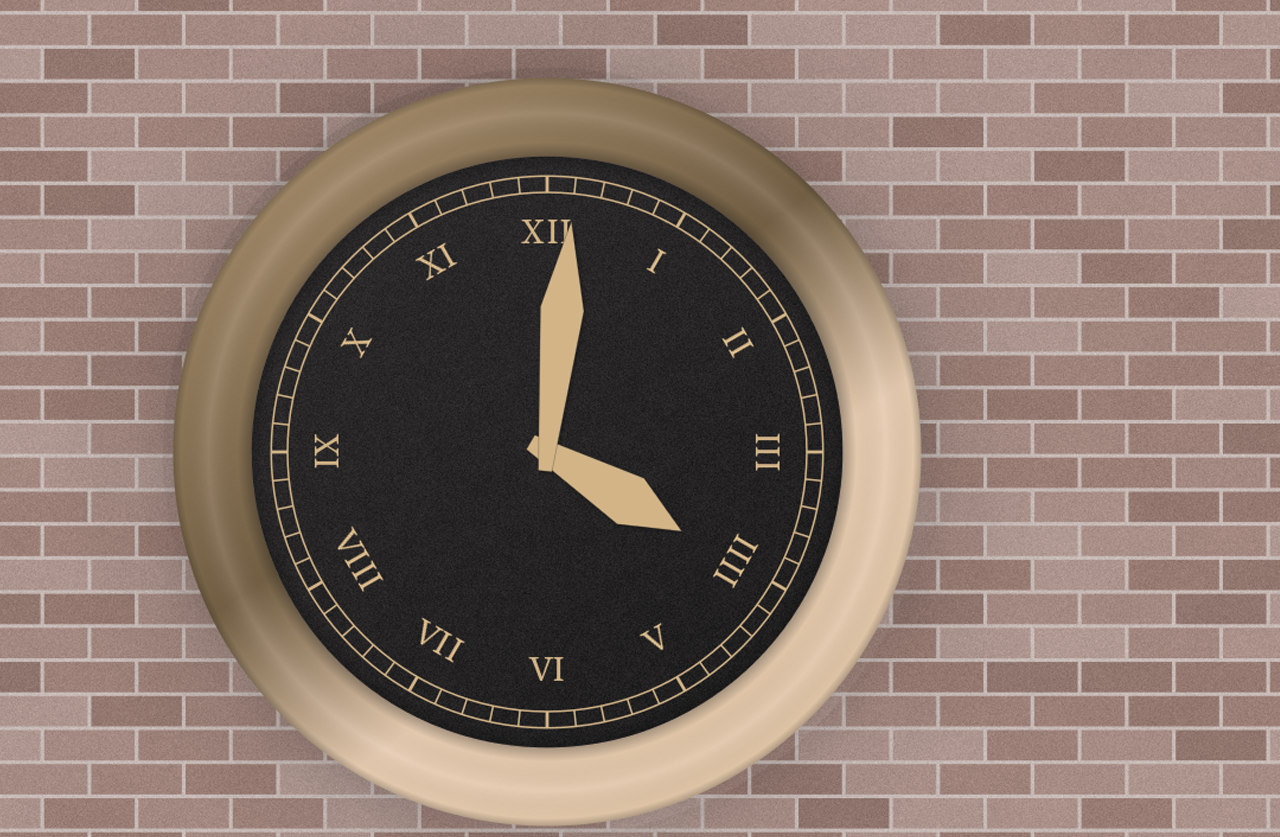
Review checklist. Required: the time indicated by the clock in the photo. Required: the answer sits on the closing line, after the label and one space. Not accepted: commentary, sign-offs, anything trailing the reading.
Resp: 4:01
